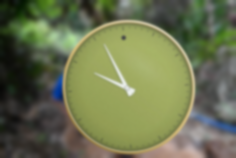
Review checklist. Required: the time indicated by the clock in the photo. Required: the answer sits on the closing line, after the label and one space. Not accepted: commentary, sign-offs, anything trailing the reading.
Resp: 9:56
